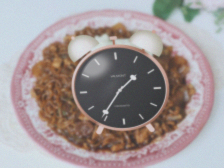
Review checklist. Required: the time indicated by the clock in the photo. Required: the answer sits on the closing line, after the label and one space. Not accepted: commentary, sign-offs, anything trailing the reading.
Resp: 1:36
